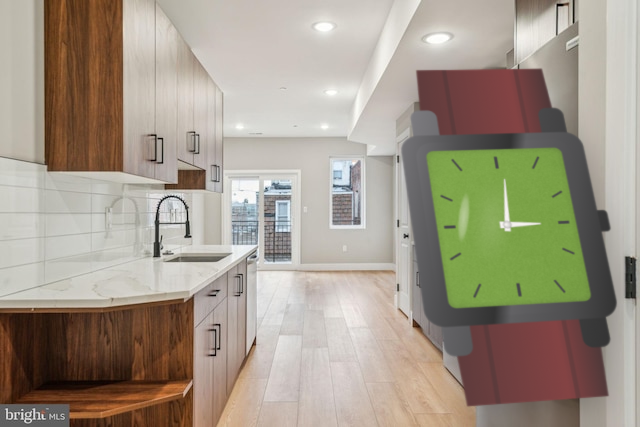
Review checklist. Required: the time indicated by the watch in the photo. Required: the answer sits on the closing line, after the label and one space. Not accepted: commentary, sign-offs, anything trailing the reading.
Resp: 3:01
